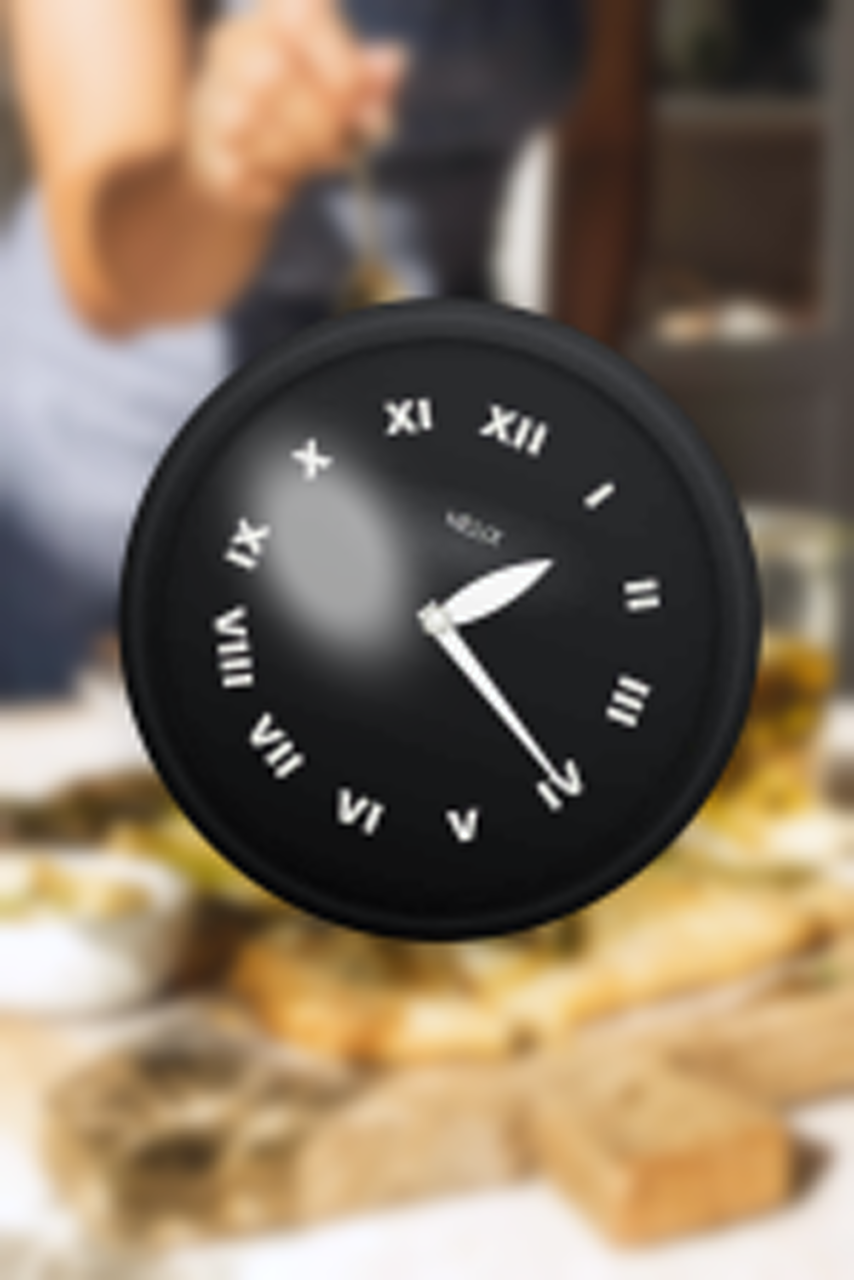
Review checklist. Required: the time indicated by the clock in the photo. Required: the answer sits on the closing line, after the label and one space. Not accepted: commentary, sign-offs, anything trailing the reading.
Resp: 1:20
